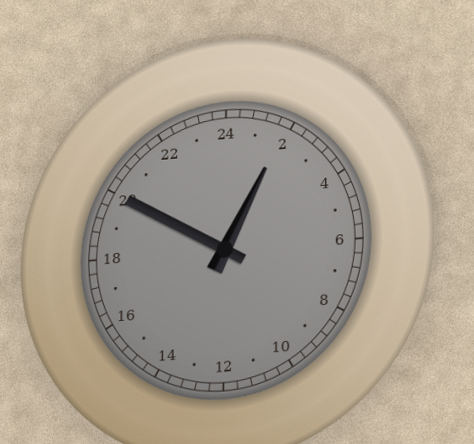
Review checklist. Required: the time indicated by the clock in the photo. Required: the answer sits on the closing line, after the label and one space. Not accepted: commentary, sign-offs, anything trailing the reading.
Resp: 1:50
